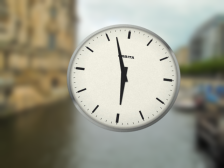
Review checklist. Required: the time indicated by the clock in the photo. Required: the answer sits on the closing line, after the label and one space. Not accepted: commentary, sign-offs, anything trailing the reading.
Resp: 5:57
